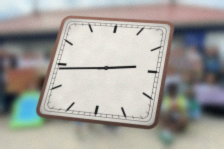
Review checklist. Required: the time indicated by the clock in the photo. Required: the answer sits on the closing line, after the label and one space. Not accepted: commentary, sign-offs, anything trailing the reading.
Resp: 2:44
